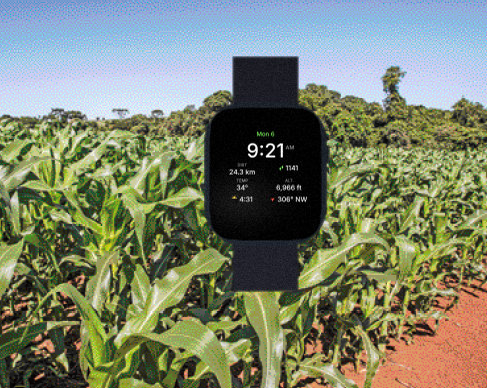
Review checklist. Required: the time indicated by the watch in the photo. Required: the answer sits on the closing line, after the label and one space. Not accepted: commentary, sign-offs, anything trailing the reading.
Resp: 9:21
